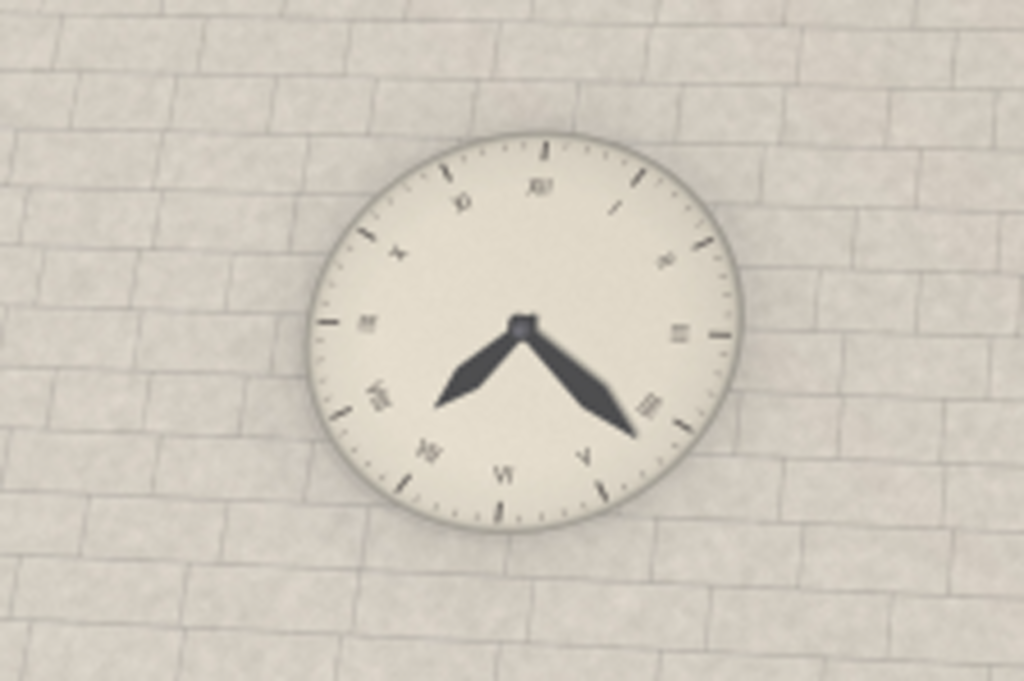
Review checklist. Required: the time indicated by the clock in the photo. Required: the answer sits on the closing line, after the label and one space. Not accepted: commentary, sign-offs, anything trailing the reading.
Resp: 7:22
